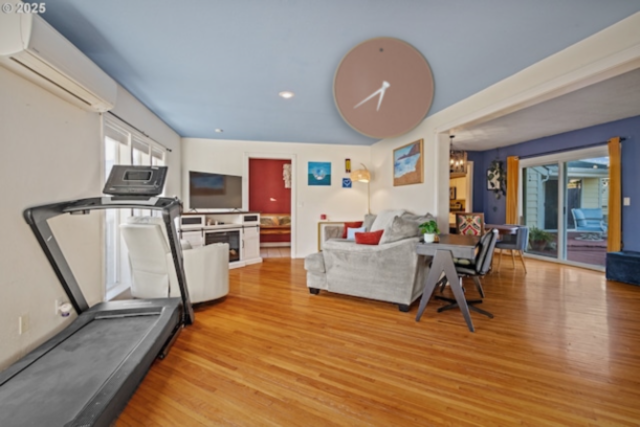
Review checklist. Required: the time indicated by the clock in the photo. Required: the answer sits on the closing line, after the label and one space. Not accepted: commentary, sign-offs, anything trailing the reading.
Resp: 6:40
